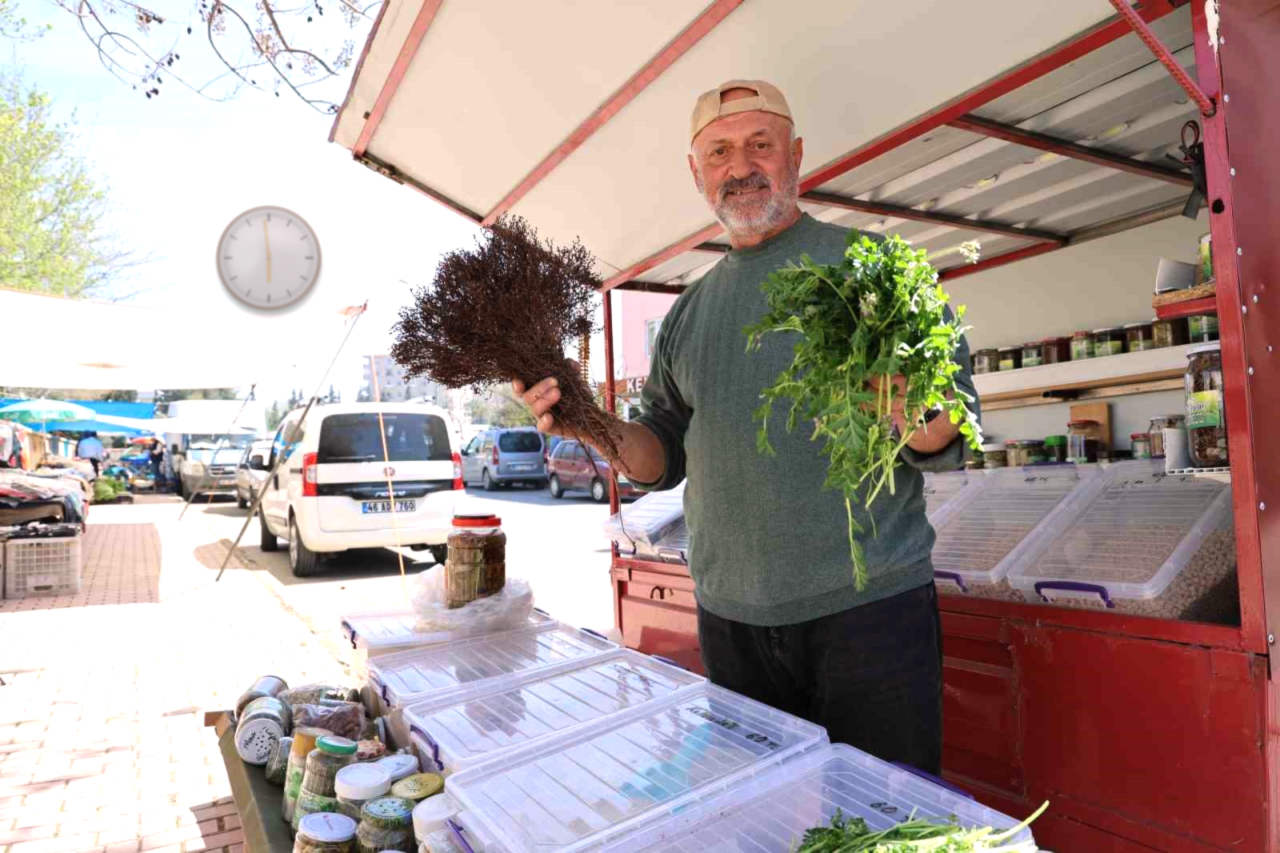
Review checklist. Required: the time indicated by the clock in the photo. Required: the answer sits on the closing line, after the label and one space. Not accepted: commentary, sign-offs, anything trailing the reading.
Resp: 5:59
